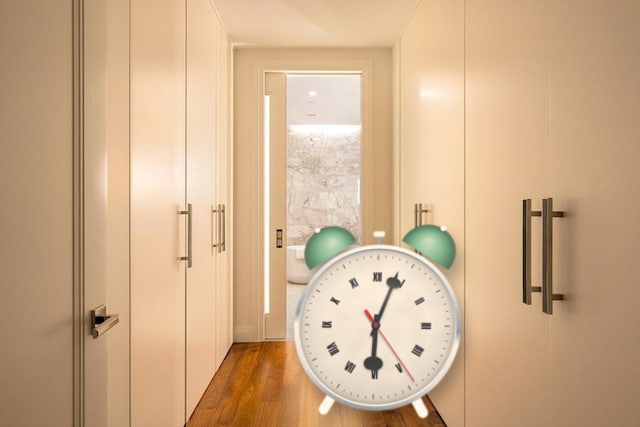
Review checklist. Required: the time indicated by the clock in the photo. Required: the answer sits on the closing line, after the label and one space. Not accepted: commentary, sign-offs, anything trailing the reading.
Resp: 6:03:24
